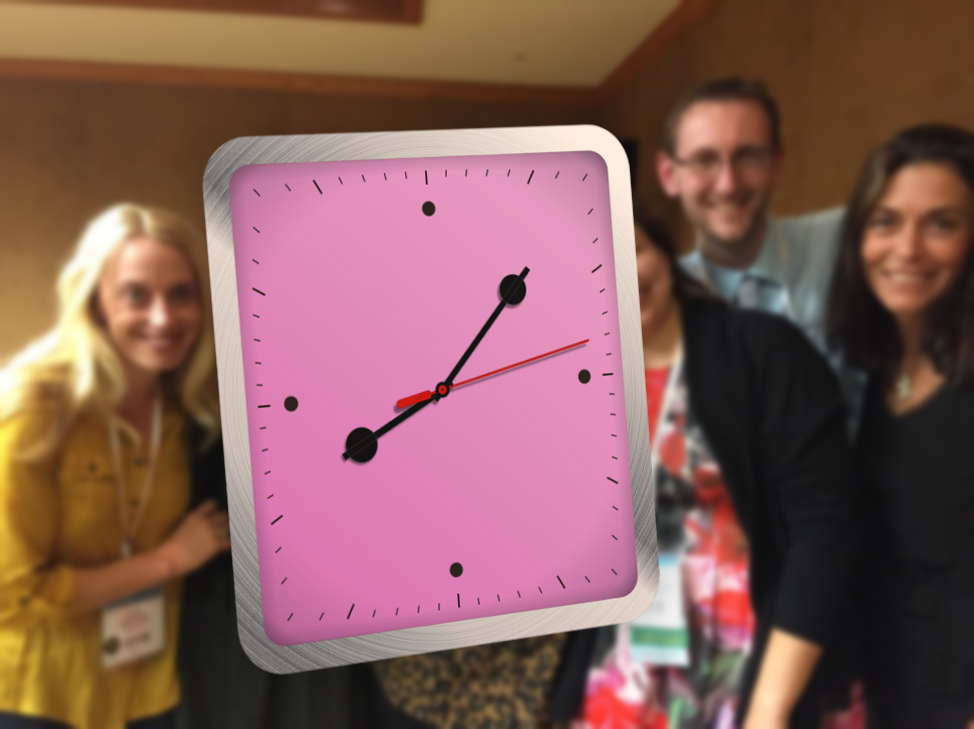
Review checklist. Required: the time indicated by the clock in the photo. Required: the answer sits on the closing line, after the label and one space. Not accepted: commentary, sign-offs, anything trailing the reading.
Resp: 8:07:13
